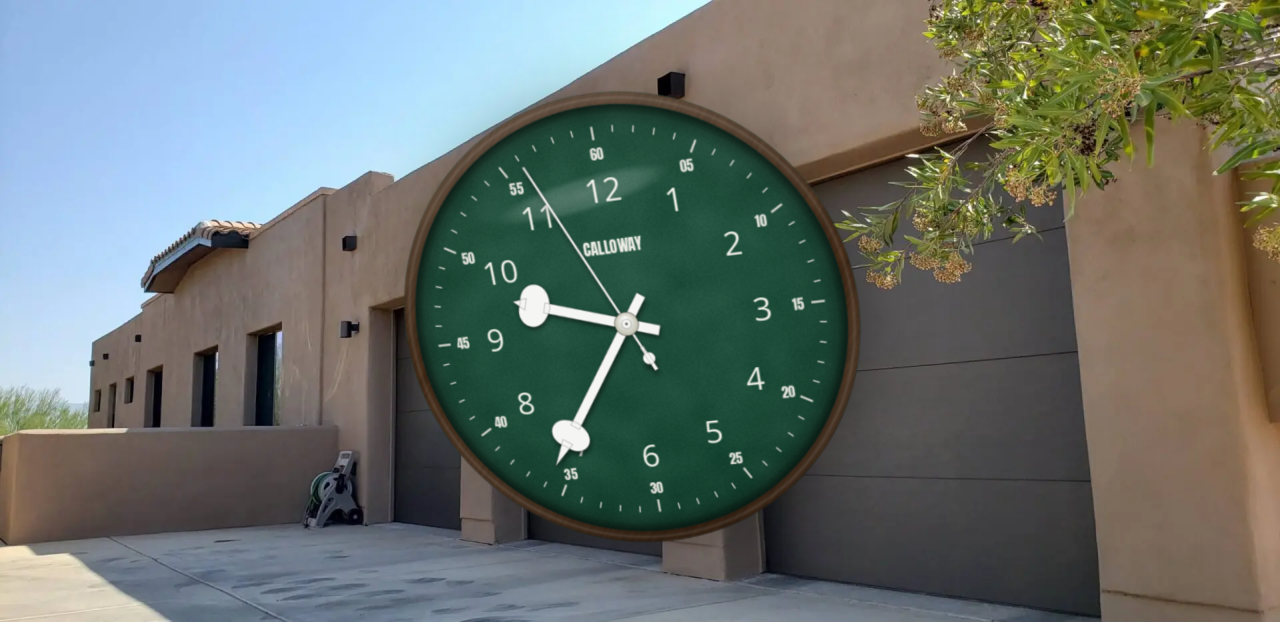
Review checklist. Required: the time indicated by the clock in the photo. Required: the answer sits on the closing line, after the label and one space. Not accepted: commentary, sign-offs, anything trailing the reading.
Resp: 9:35:56
